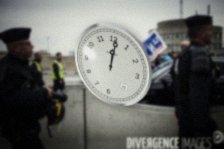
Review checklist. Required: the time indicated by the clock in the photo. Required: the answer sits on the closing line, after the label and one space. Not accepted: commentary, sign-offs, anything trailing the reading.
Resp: 12:01
